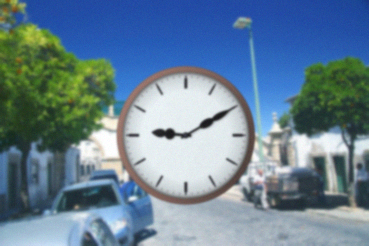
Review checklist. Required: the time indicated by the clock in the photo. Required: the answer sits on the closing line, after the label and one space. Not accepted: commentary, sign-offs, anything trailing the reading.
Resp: 9:10
